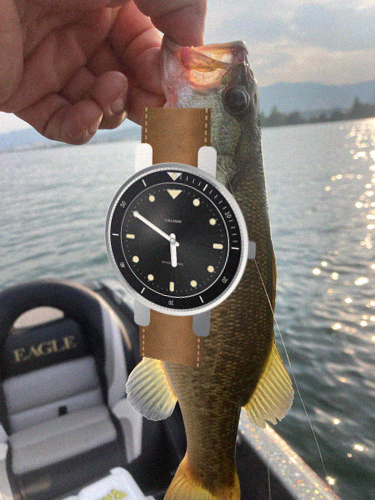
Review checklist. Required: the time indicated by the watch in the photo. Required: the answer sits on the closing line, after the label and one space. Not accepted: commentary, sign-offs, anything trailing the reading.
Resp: 5:50
